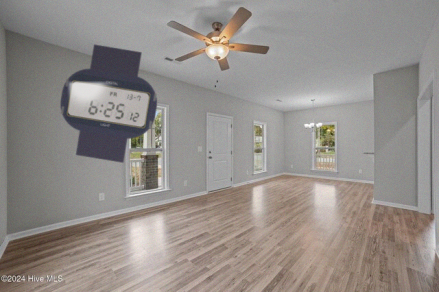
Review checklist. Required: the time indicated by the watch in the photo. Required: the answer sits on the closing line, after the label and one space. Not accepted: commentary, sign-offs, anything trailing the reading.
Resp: 6:25:12
